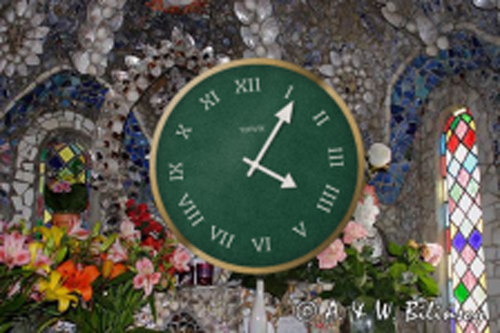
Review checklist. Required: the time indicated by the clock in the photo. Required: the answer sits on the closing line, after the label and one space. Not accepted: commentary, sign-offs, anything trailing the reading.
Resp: 4:06
